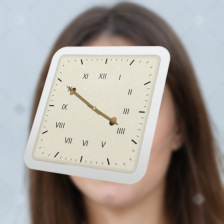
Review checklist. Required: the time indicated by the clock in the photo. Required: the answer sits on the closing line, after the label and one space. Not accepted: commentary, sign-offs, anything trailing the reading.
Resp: 3:50
